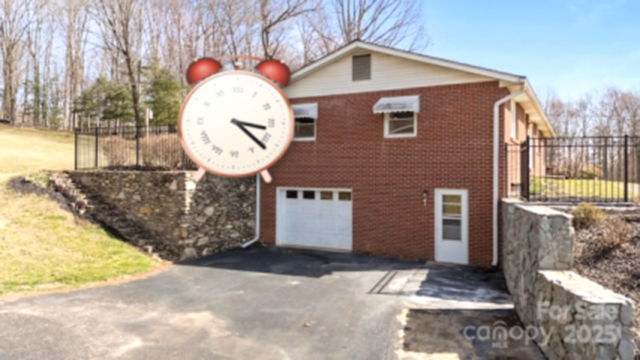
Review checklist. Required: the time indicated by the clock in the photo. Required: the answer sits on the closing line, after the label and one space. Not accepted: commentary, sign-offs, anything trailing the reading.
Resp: 3:22
